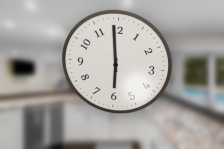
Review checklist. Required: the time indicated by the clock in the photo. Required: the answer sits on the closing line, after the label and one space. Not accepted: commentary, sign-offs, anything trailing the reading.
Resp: 5:59
